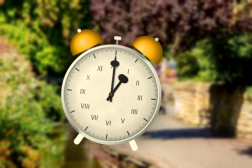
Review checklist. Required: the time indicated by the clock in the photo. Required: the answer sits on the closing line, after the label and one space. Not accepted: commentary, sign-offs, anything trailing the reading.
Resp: 1:00
